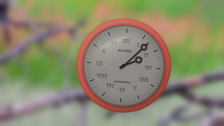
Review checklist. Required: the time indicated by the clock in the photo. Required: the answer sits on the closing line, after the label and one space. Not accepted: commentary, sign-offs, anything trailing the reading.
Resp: 2:07
